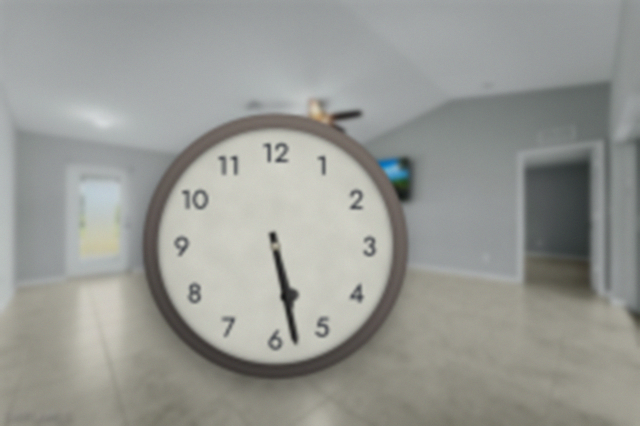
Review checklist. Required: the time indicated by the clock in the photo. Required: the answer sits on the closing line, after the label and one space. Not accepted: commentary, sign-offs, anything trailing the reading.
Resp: 5:28
